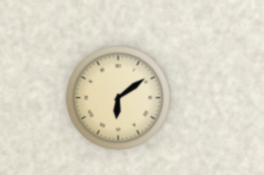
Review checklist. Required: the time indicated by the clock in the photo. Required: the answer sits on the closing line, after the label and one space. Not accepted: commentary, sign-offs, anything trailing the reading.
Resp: 6:09
